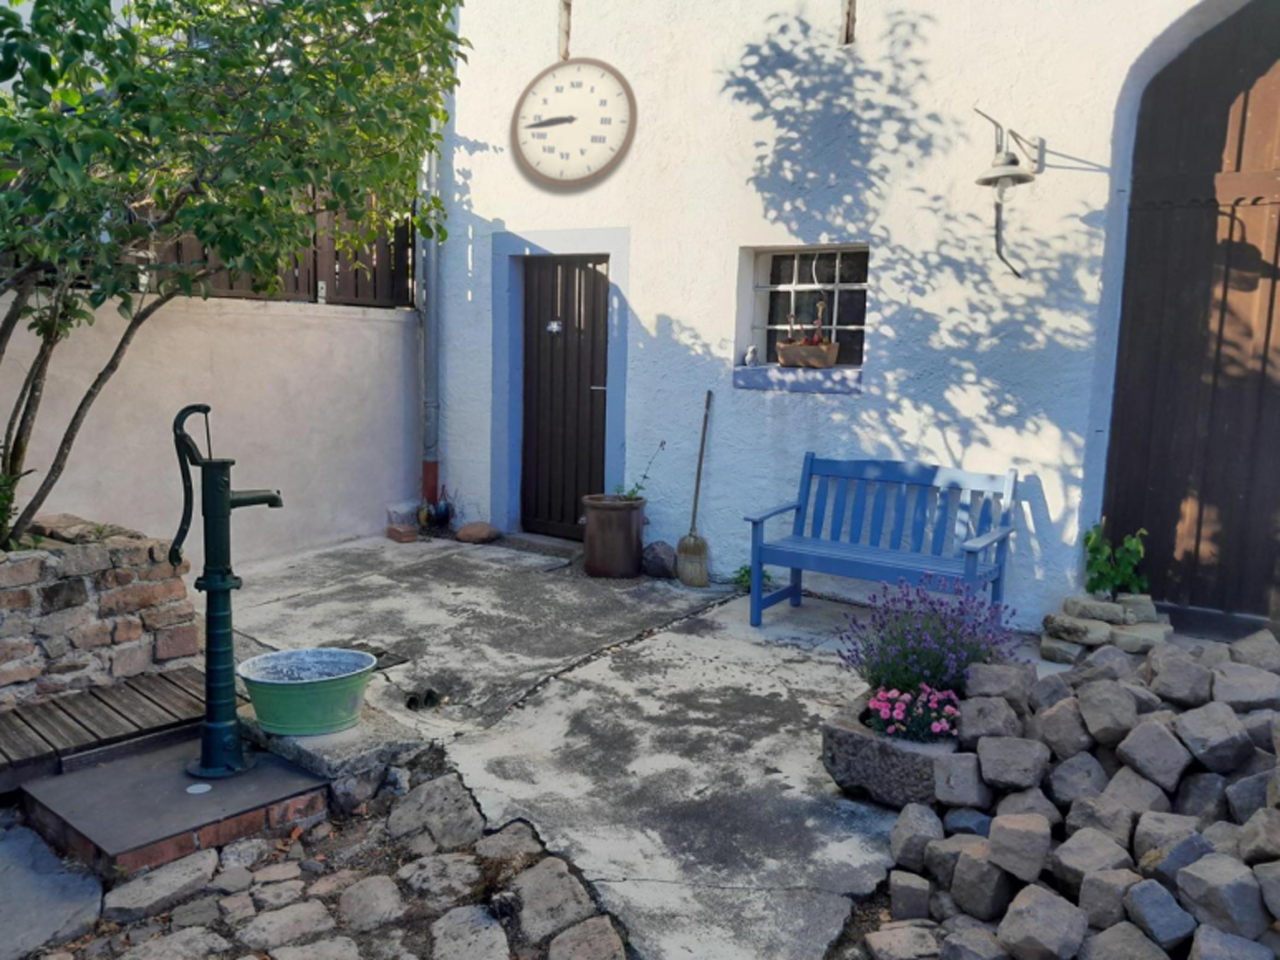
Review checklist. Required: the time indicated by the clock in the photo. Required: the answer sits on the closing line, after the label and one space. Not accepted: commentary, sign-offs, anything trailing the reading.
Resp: 8:43
